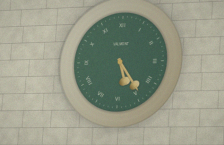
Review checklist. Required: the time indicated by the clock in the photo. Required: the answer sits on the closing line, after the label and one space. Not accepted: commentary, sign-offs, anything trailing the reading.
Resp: 5:24
